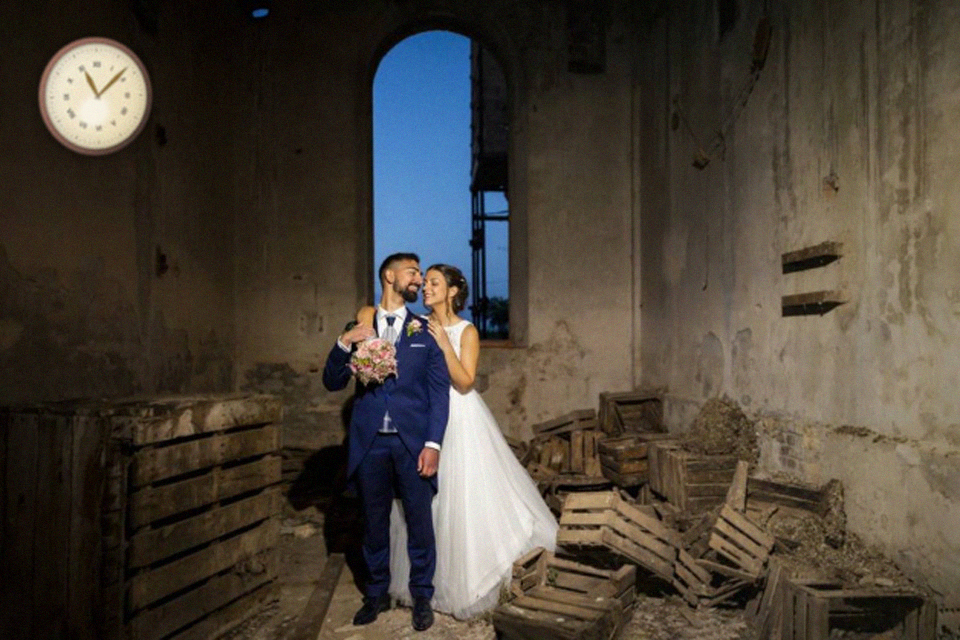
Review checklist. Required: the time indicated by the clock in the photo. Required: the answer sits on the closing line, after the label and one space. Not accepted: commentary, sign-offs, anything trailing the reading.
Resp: 11:08
